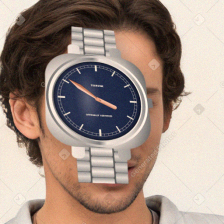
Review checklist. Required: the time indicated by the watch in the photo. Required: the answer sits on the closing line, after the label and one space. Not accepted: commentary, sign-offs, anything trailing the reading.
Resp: 3:51
